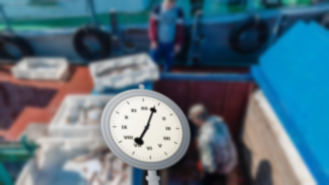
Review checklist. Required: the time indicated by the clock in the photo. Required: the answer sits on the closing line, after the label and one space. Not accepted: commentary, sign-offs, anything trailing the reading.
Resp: 7:04
